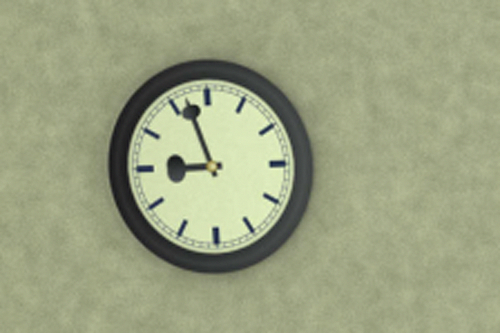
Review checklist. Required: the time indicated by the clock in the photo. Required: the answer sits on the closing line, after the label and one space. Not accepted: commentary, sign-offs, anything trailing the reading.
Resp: 8:57
